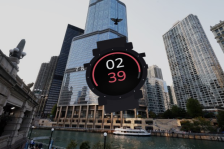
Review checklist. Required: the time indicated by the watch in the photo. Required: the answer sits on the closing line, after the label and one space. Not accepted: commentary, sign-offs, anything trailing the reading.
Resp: 2:39
